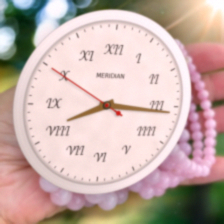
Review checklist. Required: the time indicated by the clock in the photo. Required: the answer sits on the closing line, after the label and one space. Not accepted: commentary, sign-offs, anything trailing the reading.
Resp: 8:15:50
